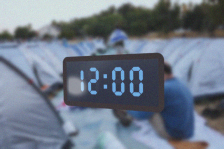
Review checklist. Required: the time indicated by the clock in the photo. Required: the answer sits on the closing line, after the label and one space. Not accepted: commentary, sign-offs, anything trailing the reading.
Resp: 12:00
